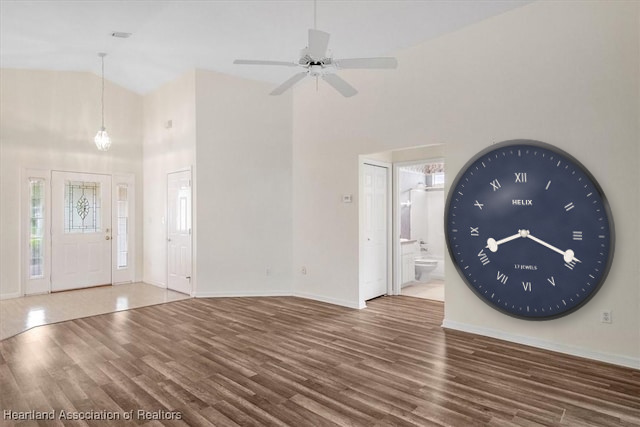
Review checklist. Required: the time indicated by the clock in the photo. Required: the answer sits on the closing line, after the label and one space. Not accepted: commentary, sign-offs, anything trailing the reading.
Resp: 8:19
